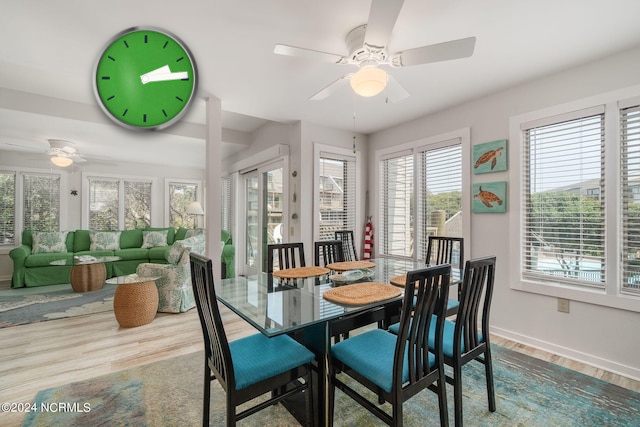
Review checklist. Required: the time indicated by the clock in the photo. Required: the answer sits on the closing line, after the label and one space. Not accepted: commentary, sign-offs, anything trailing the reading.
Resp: 2:14
